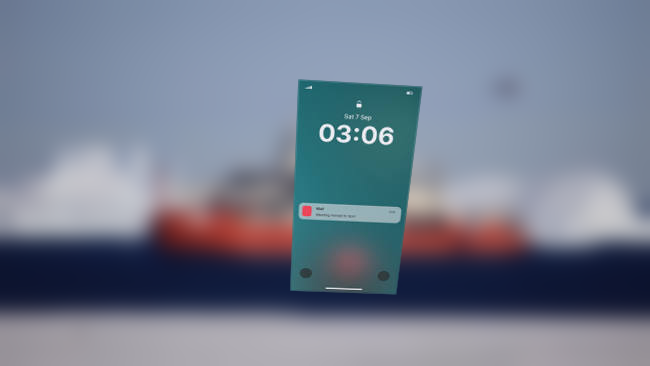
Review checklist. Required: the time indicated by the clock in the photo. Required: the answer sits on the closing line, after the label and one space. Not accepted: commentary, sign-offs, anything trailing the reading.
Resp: 3:06
